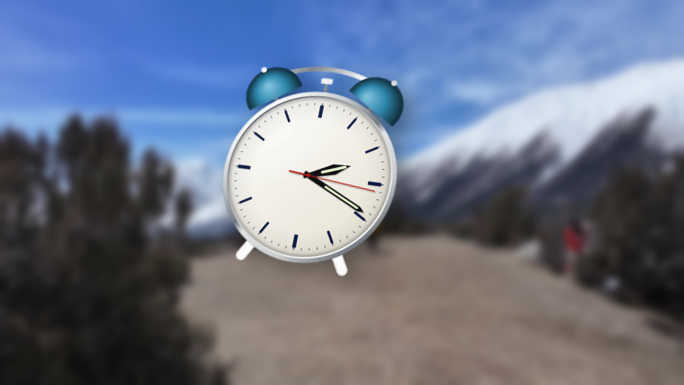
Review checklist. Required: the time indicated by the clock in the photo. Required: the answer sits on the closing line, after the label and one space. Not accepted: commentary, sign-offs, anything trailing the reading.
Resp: 2:19:16
